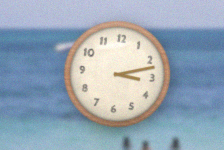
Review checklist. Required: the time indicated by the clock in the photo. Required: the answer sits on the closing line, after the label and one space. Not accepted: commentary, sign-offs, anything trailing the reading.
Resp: 3:12
